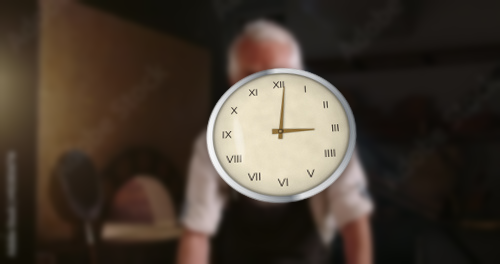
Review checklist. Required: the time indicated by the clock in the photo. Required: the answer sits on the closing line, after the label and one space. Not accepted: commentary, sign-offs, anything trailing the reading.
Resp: 3:01
